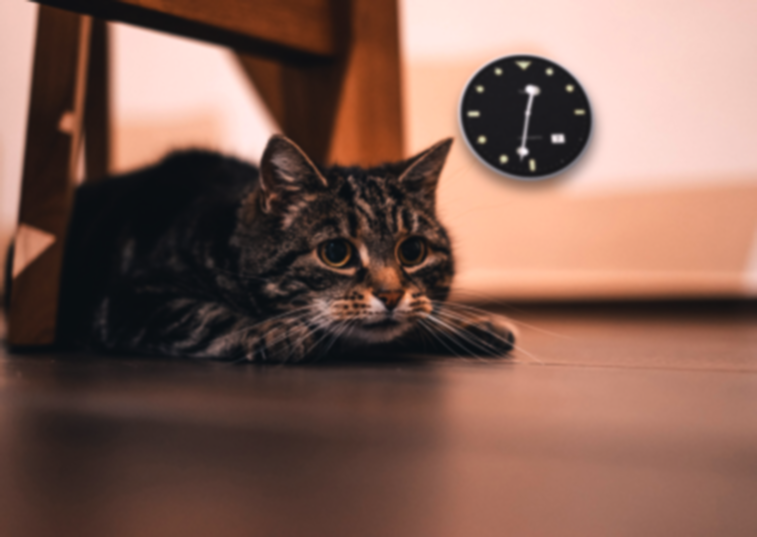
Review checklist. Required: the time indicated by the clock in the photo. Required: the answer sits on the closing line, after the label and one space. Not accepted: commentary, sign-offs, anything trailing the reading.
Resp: 12:32
